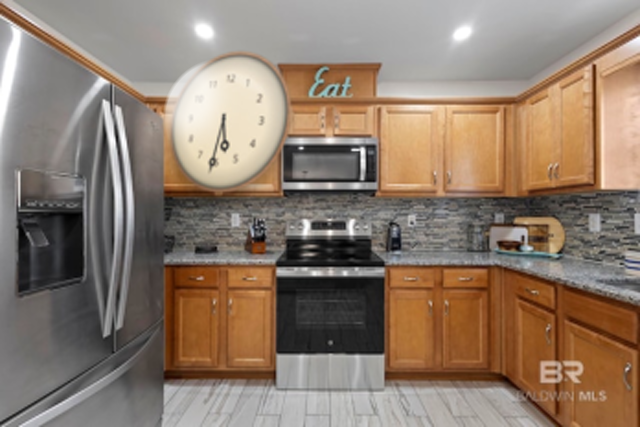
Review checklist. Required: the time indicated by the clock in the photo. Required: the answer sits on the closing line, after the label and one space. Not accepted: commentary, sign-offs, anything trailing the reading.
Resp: 5:31
